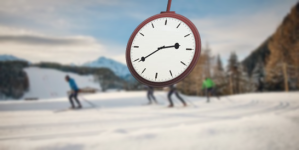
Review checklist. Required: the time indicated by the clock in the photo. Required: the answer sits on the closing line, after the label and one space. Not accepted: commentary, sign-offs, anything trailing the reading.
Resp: 2:39
